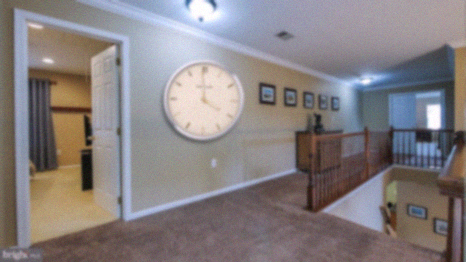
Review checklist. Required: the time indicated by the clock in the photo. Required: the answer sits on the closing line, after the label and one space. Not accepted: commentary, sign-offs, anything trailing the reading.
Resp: 3:59
